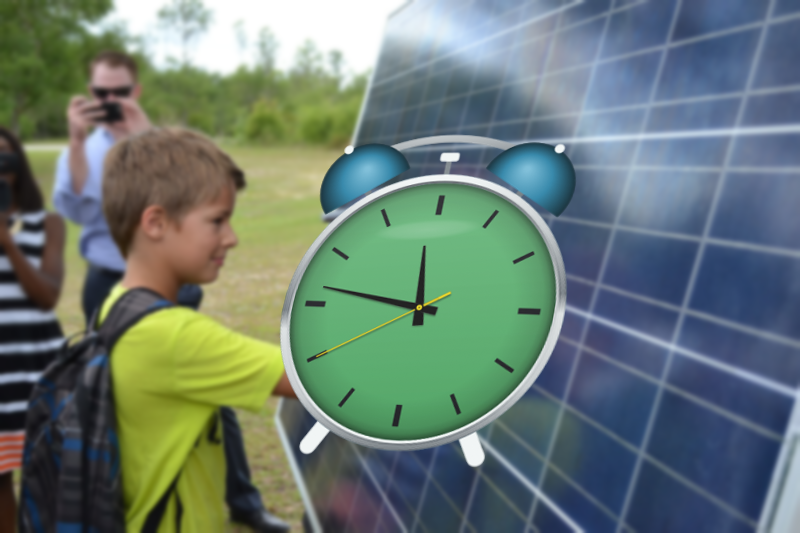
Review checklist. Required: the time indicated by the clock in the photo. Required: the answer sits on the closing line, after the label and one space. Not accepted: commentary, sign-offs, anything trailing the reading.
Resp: 11:46:40
